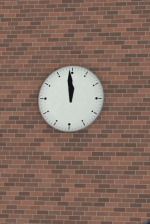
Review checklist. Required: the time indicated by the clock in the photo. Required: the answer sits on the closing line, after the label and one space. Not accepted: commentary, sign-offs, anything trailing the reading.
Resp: 11:59
